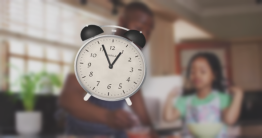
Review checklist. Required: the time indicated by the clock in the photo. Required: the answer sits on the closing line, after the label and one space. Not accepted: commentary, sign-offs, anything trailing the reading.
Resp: 12:56
